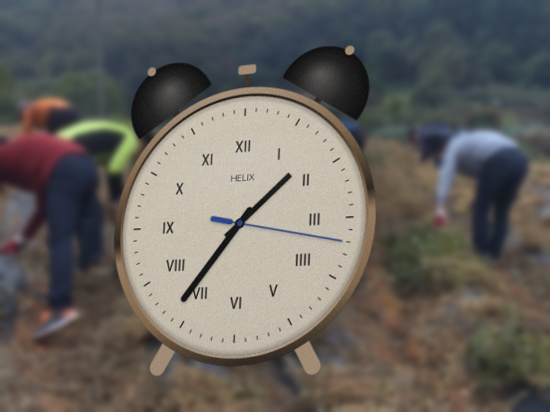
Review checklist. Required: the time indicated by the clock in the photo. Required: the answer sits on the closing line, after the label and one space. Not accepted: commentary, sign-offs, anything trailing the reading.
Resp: 1:36:17
